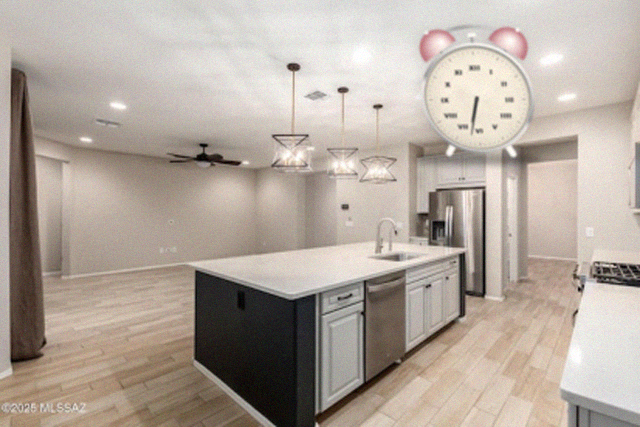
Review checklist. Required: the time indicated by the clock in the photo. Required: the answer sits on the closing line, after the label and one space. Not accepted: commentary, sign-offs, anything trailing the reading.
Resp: 6:32
